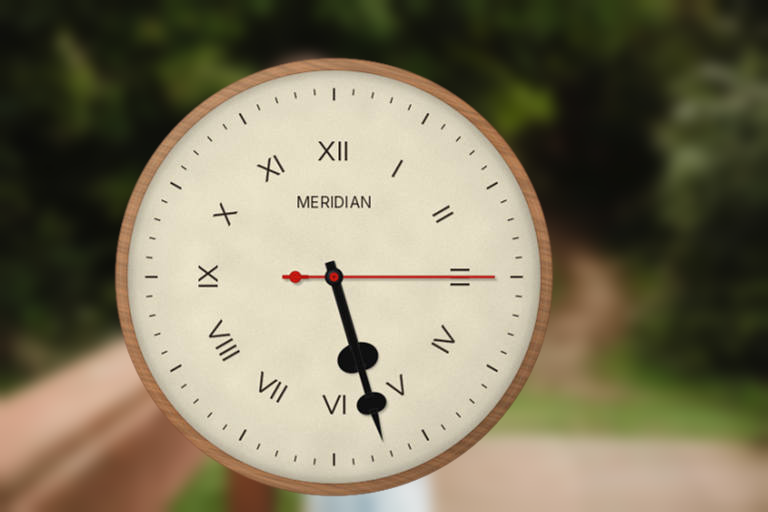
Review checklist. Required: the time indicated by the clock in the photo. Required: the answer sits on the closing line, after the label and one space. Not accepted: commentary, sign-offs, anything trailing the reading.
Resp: 5:27:15
